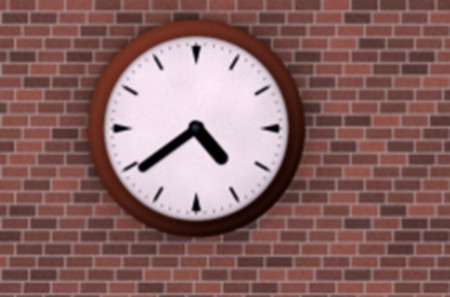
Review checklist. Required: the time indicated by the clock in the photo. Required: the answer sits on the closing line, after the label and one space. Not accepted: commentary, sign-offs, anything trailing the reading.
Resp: 4:39
